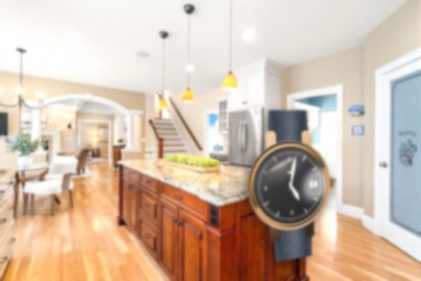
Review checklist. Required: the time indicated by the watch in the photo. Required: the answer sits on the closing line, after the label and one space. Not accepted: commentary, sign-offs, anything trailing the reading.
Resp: 5:02
